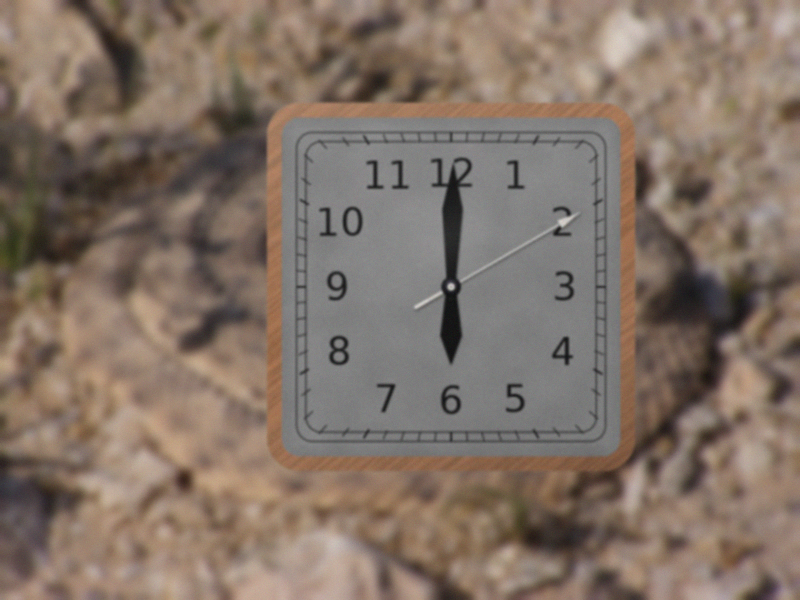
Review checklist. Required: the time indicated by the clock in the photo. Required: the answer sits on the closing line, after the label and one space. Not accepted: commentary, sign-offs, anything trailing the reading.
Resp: 6:00:10
